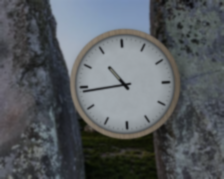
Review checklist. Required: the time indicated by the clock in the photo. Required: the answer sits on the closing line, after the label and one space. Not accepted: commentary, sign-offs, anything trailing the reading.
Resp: 10:44
